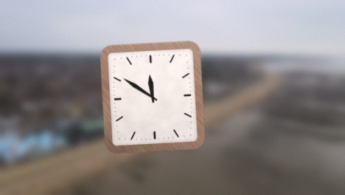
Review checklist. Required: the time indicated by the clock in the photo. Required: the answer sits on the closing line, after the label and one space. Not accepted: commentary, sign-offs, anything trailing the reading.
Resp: 11:51
